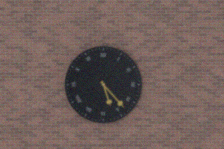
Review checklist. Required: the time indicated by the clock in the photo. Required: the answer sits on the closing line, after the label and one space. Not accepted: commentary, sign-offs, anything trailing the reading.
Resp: 5:23
